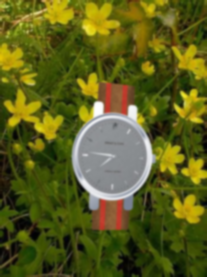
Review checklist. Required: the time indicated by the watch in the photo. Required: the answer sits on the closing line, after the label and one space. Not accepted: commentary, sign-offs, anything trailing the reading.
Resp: 7:46
